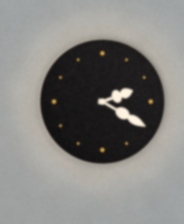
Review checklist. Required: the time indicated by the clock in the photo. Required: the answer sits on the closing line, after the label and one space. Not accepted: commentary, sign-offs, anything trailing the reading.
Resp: 2:20
